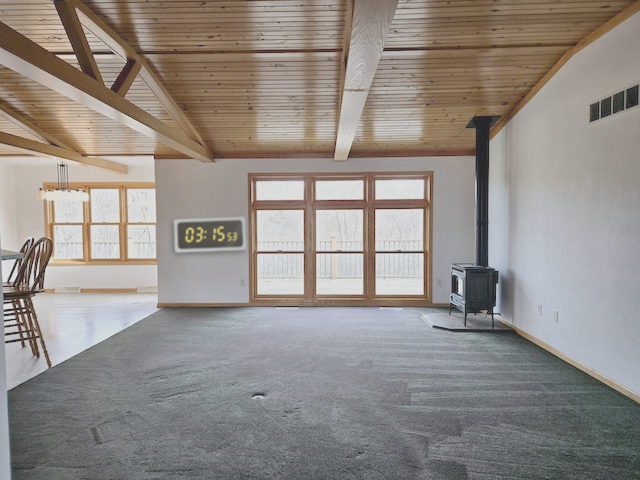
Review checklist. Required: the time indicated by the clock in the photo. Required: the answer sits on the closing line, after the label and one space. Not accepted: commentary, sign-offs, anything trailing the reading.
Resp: 3:15
